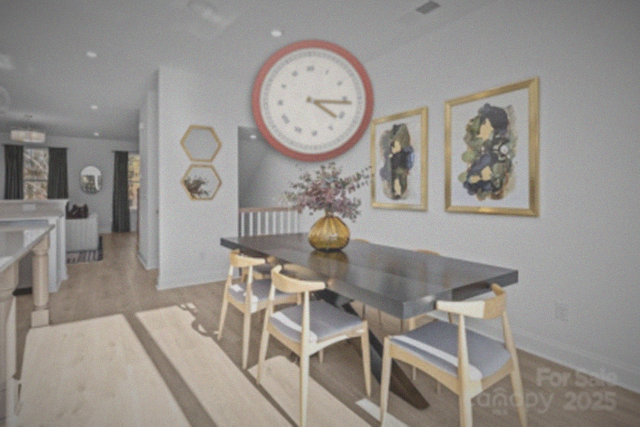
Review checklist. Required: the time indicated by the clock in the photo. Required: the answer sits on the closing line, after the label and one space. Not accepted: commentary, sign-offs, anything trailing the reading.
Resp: 4:16
